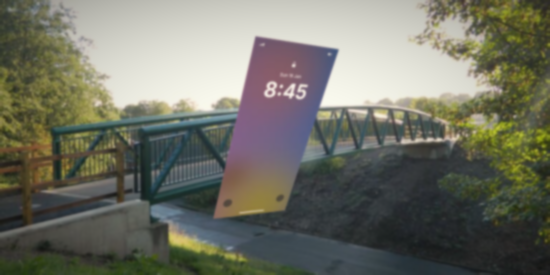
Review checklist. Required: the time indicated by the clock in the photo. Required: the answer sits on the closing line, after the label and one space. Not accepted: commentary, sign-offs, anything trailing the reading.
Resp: 8:45
